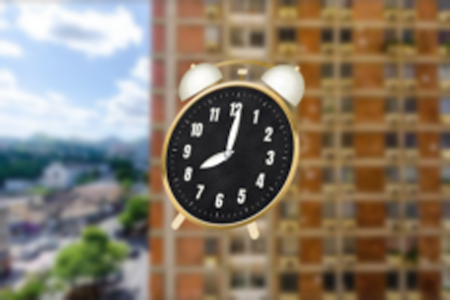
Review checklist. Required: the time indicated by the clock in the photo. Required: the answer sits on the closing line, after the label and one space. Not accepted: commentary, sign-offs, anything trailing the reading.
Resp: 8:01
